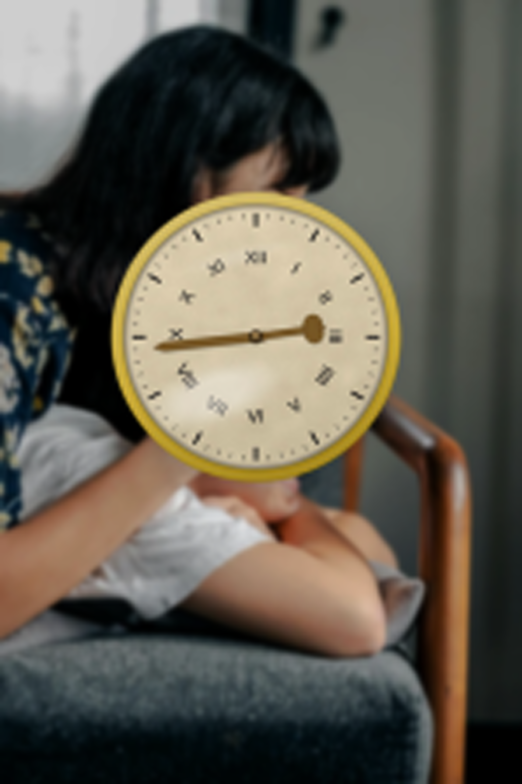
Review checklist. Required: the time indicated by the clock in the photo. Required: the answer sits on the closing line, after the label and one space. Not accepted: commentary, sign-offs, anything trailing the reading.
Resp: 2:44
